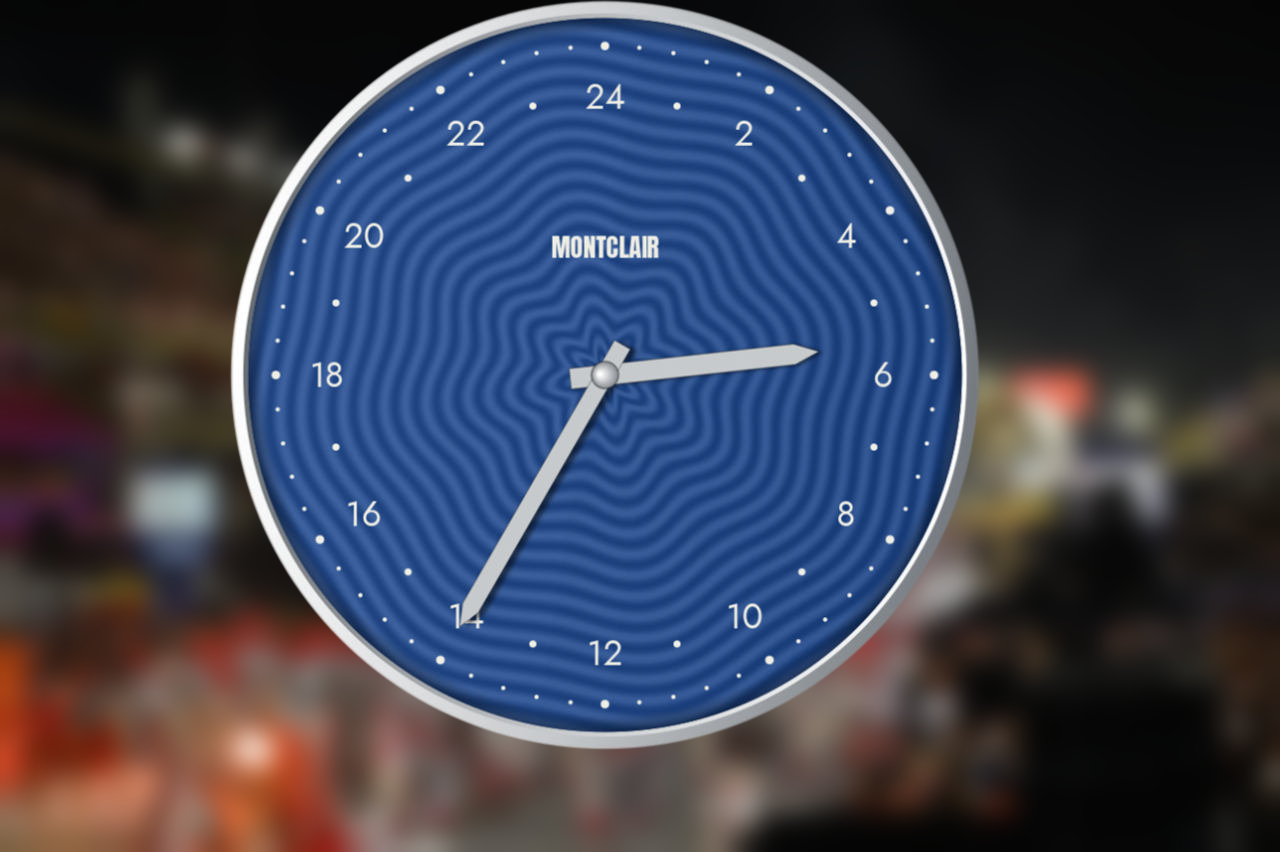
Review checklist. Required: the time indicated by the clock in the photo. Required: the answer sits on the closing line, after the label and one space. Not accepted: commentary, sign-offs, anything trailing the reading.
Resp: 5:35
